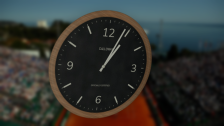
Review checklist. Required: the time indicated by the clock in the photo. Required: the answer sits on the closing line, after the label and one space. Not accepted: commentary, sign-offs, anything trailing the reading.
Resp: 1:04
